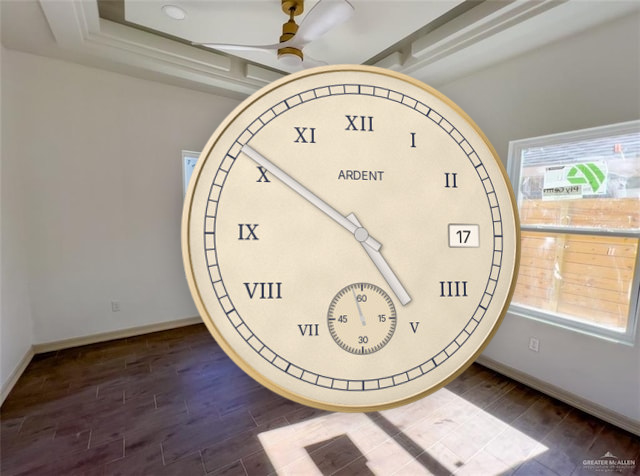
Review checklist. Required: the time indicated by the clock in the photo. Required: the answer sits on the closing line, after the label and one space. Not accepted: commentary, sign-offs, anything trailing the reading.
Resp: 4:50:57
